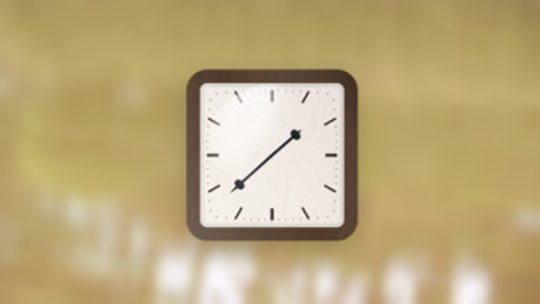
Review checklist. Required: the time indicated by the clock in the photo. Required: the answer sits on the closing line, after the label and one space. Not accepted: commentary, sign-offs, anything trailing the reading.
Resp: 1:38
